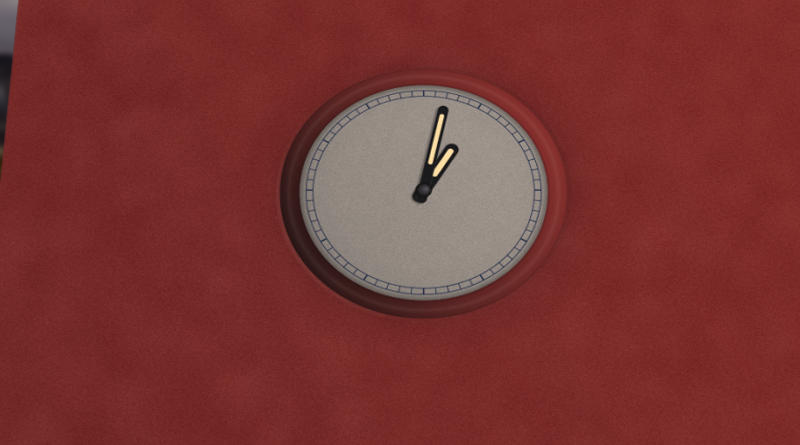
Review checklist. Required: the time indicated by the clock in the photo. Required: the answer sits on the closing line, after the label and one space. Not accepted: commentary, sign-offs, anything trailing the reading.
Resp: 1:02
